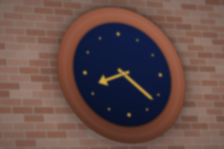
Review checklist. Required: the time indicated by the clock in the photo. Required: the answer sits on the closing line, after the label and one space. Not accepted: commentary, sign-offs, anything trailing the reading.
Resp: 8:22
